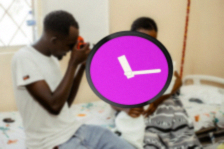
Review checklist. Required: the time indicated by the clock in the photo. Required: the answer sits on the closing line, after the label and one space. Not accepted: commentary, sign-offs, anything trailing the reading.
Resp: 11:14
